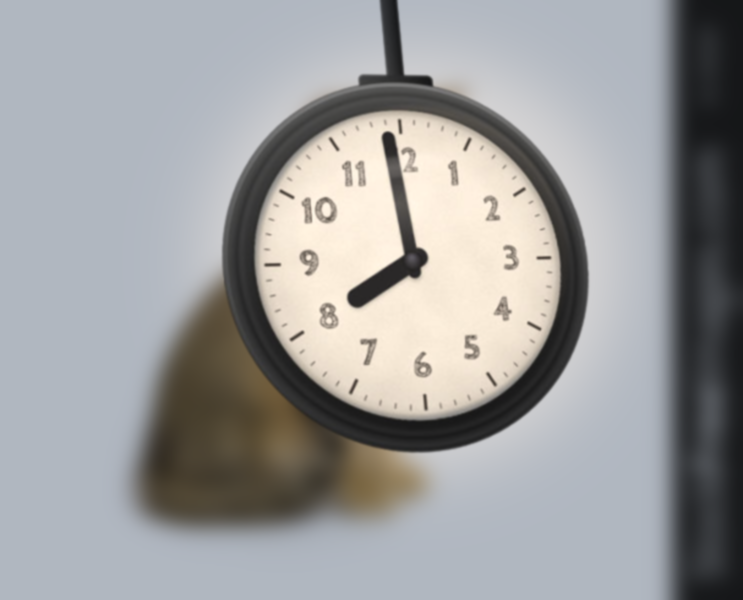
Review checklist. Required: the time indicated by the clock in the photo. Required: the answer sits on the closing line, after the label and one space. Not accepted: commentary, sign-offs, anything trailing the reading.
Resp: 7:59
